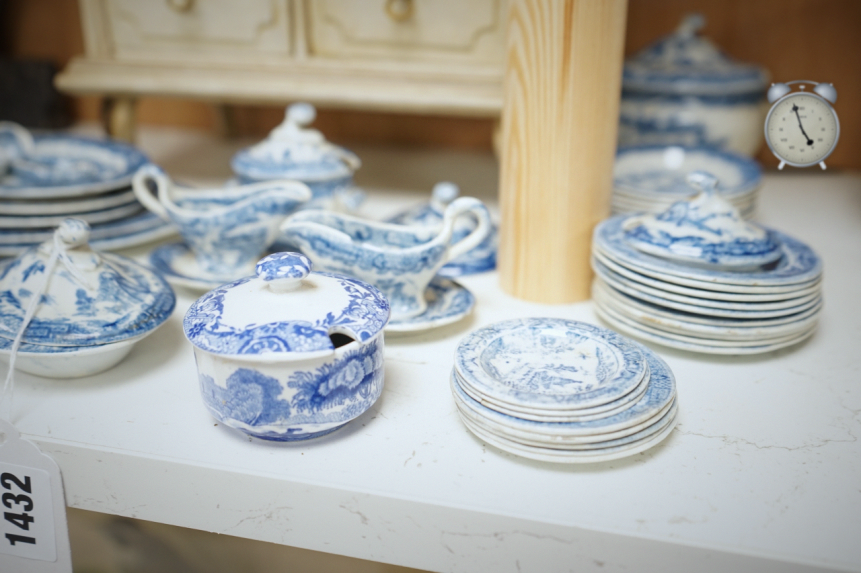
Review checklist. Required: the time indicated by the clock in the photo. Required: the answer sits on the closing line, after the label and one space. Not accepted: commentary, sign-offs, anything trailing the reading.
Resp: 4:57
